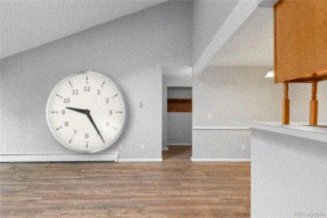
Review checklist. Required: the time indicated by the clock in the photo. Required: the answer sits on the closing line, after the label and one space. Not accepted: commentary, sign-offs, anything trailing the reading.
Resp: 9:25
